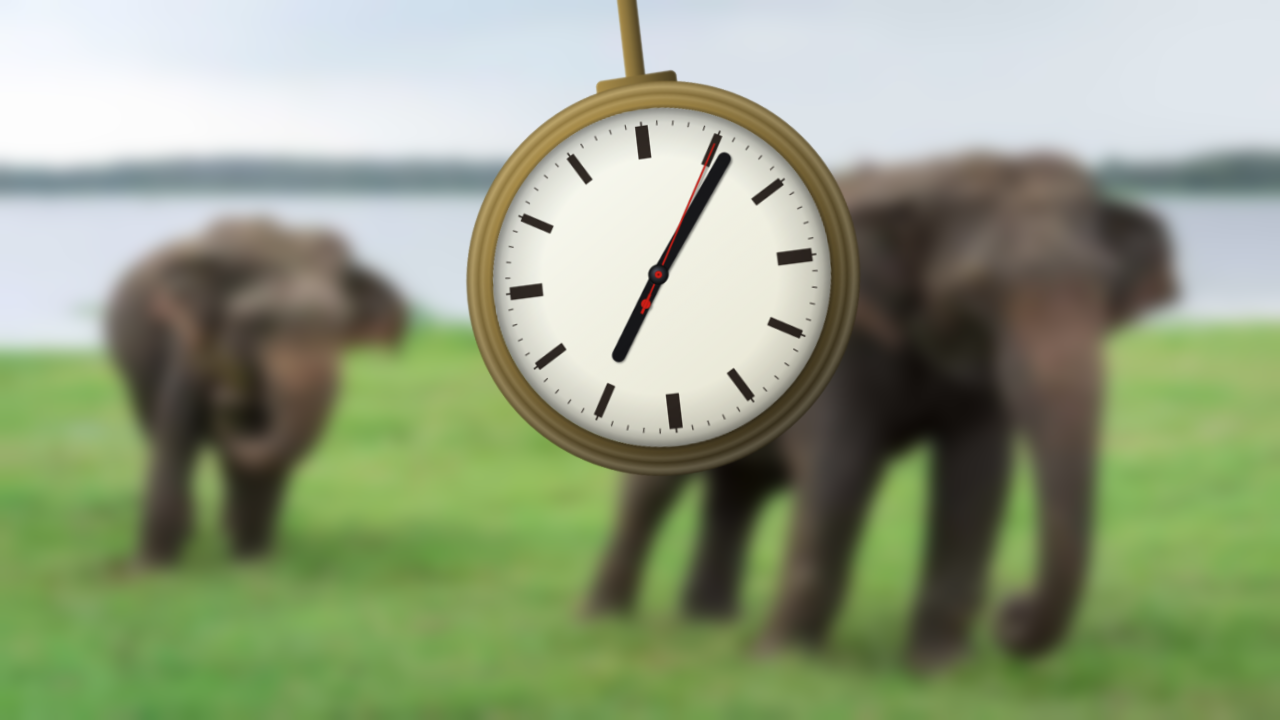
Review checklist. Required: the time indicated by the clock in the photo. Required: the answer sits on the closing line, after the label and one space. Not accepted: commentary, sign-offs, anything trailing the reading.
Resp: 7:06:05
